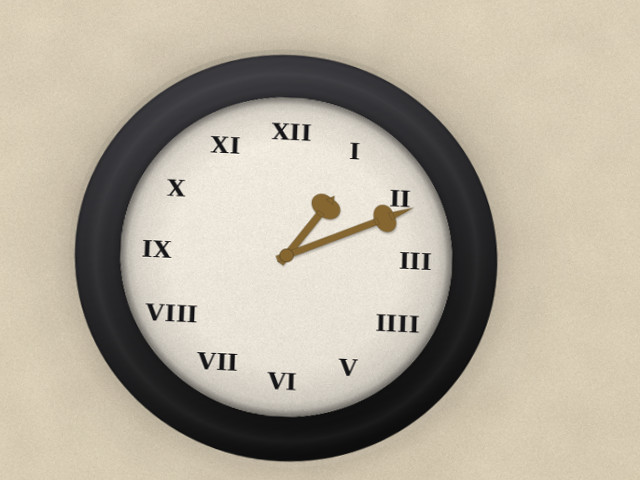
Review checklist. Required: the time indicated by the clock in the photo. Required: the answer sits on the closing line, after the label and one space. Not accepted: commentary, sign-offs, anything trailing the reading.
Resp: 1:11
